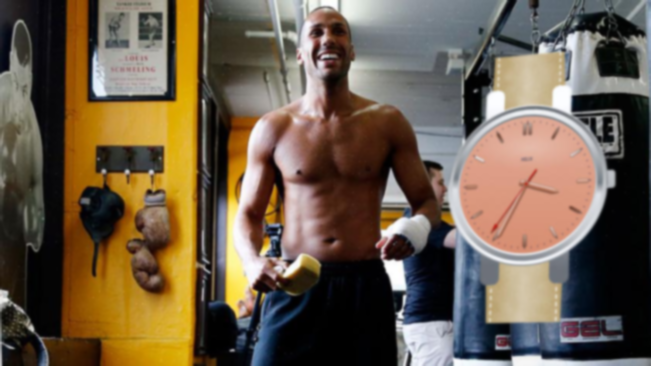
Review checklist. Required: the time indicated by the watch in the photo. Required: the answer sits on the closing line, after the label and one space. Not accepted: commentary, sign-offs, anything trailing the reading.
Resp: 3:34:36
